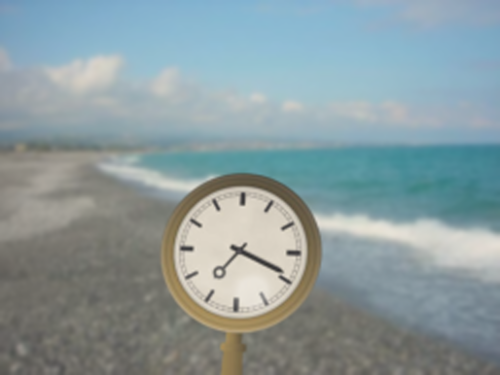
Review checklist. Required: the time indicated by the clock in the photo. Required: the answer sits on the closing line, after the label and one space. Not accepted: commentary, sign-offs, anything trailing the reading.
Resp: 7:19
